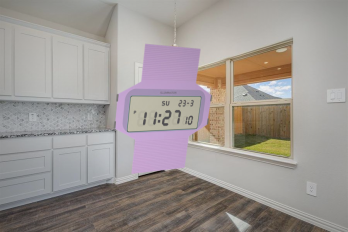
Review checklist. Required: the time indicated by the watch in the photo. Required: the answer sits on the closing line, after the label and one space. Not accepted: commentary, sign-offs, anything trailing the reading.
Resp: 11:27:10
